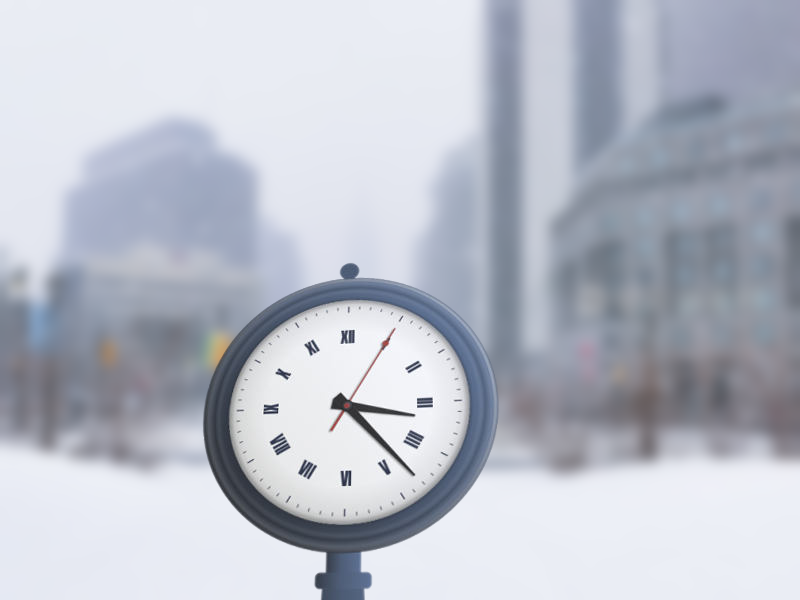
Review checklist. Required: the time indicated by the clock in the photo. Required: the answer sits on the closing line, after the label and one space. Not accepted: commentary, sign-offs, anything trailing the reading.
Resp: 3:23:05
